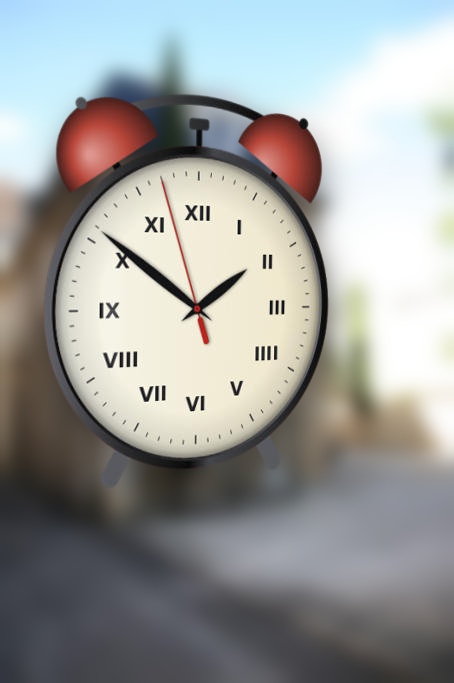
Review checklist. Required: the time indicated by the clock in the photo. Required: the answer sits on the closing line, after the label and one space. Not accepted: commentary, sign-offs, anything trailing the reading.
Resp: 1:50:57
